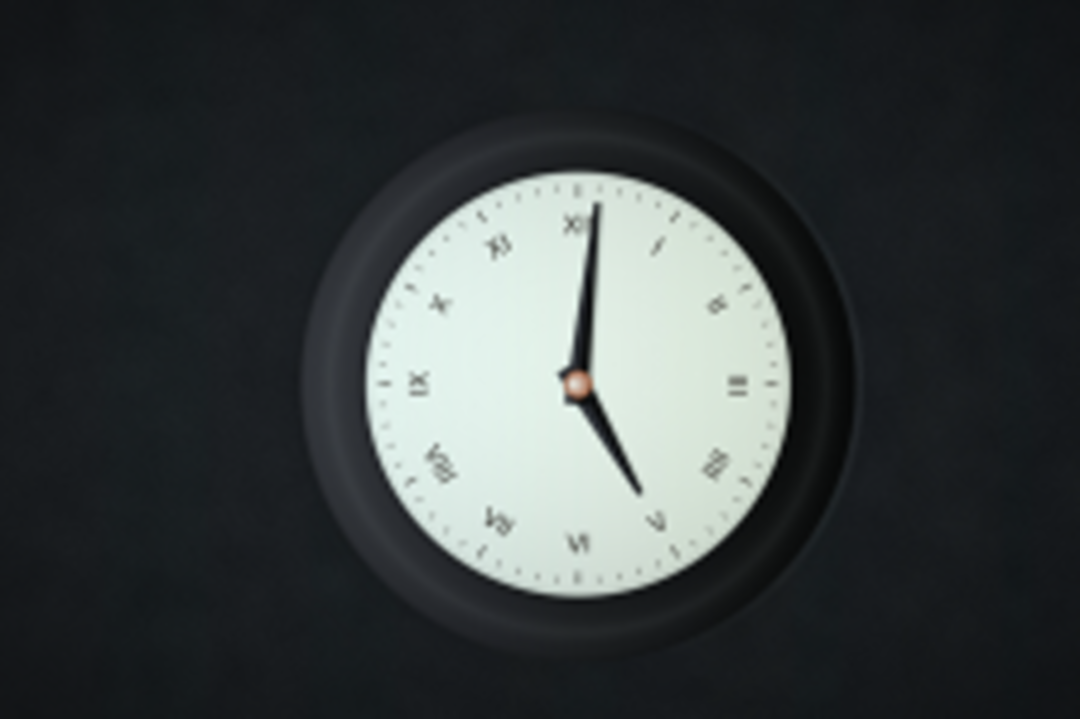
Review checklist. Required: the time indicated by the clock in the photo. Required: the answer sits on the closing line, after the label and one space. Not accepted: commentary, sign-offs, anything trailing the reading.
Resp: 5:01
